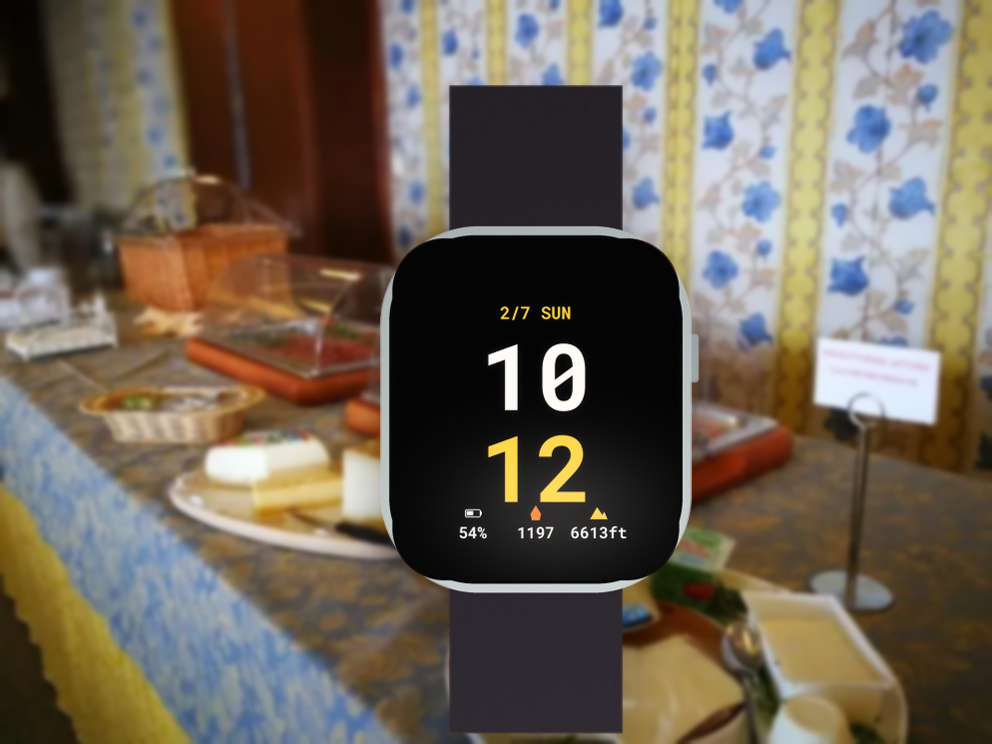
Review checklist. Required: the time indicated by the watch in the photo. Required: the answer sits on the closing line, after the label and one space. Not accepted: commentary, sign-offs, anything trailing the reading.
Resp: 10:12
